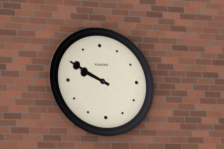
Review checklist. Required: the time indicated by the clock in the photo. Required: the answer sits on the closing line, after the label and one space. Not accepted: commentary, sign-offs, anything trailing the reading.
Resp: 9:50
